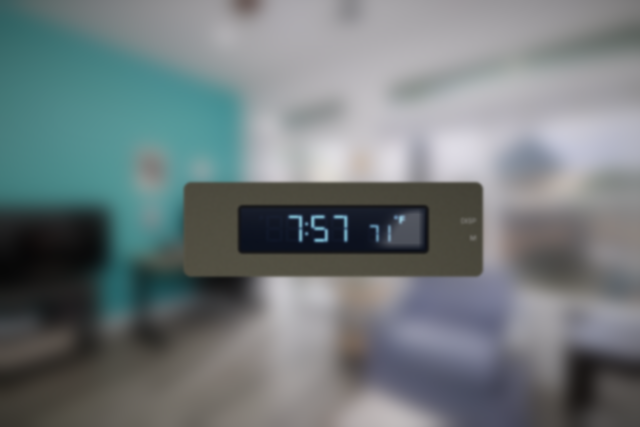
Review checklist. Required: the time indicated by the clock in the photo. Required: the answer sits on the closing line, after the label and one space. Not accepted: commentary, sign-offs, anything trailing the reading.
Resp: 7:57
